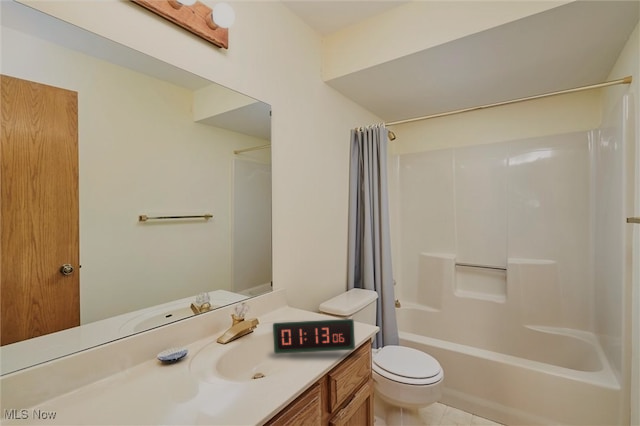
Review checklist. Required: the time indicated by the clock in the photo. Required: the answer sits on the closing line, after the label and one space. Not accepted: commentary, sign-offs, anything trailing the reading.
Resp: 1:13
